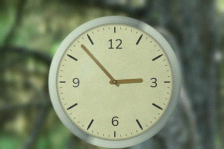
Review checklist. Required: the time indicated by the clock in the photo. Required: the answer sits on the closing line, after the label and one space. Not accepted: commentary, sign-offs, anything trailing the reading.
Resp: 2:53
